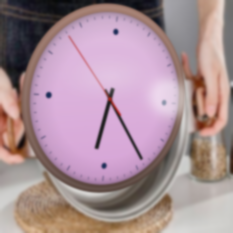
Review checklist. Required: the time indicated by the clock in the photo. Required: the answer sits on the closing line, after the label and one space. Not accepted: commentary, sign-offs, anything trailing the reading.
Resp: 6:23:53
